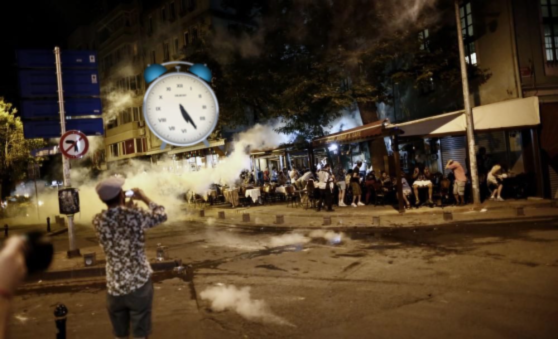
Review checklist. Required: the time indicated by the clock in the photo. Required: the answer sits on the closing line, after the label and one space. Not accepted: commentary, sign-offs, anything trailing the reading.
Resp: 5:25
